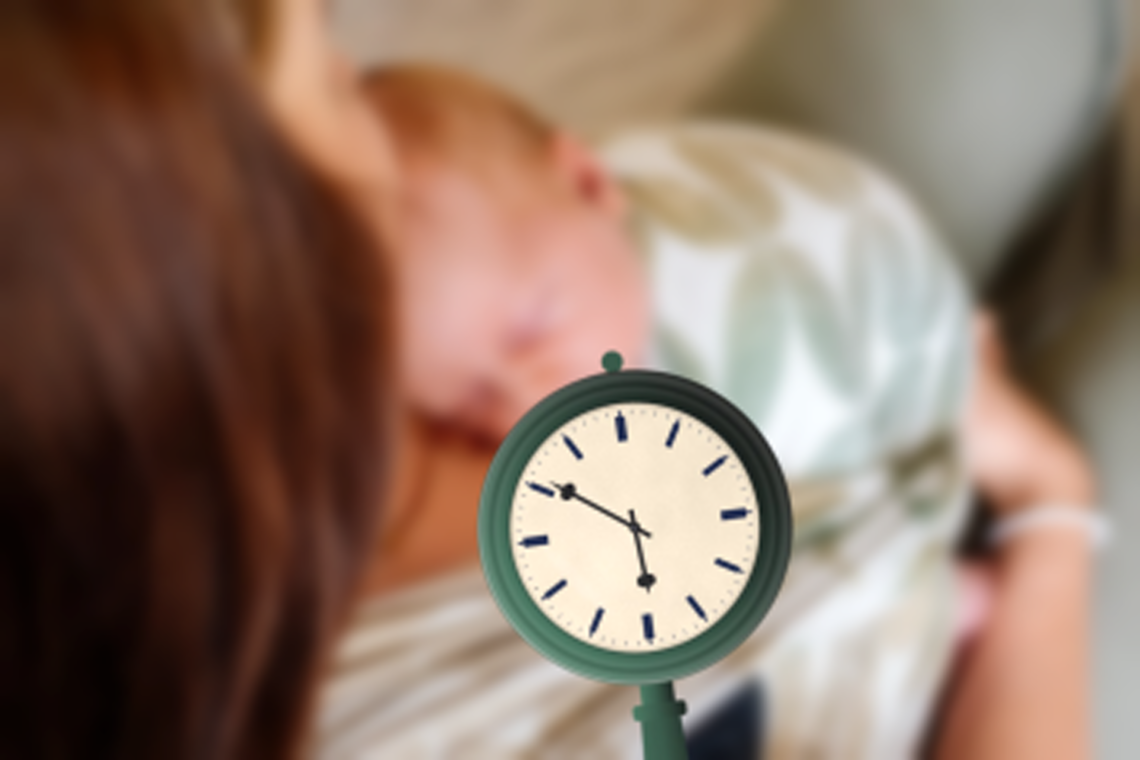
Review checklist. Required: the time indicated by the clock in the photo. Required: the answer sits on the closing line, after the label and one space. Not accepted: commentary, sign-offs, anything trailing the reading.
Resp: 5:51
